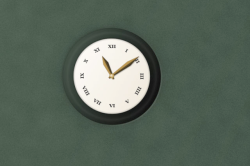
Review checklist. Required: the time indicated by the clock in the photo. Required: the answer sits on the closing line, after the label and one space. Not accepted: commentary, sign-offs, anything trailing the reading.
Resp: 11:09
